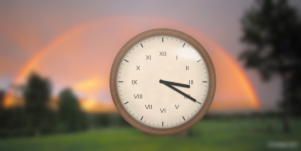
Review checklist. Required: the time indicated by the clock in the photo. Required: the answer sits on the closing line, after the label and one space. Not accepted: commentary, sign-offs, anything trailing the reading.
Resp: 3:20
